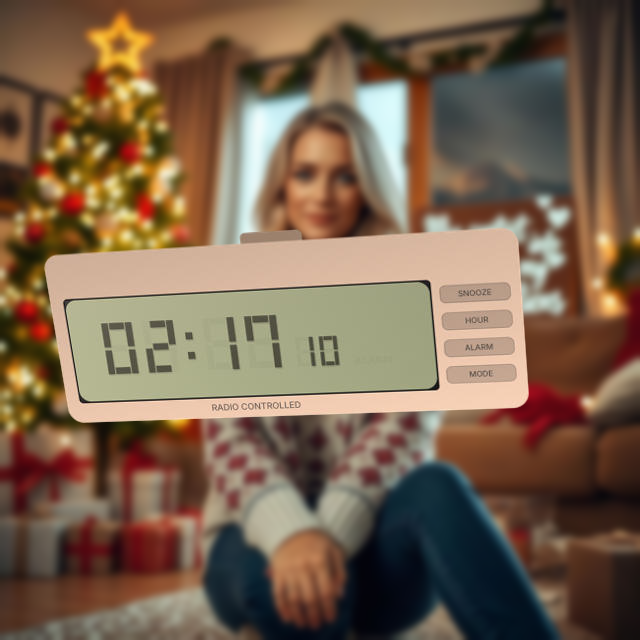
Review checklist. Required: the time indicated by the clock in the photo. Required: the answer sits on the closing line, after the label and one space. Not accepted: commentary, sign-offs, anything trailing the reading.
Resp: 2:17:10
